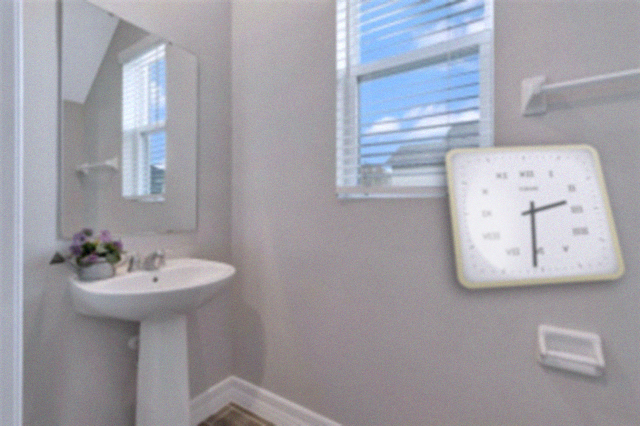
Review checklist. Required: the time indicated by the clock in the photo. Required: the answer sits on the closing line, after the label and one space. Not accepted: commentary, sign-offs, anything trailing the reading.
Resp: 2:31
